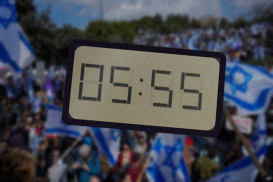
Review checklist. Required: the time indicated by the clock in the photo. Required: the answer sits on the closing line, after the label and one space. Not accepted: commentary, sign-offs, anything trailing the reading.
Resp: 5:55
